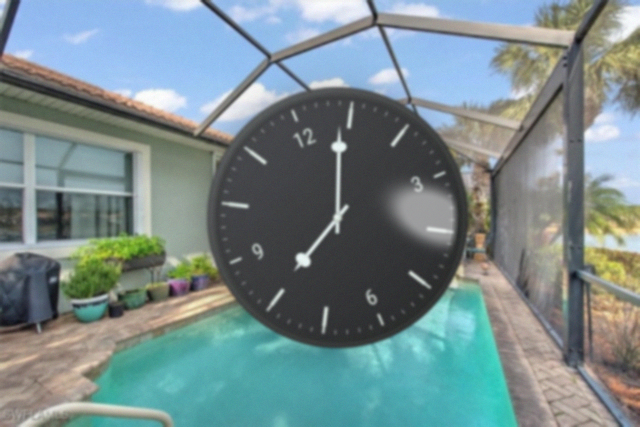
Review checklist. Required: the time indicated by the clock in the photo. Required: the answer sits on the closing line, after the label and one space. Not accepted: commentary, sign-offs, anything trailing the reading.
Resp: 8:04
